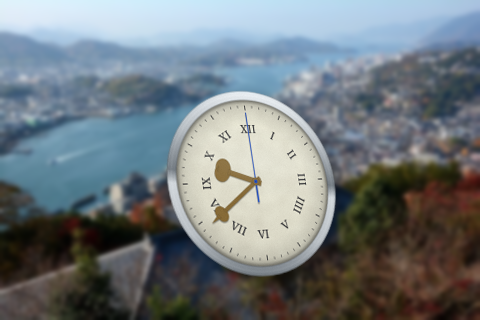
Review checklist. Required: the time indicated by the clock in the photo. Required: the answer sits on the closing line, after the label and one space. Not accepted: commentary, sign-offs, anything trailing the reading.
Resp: 9:39:00
